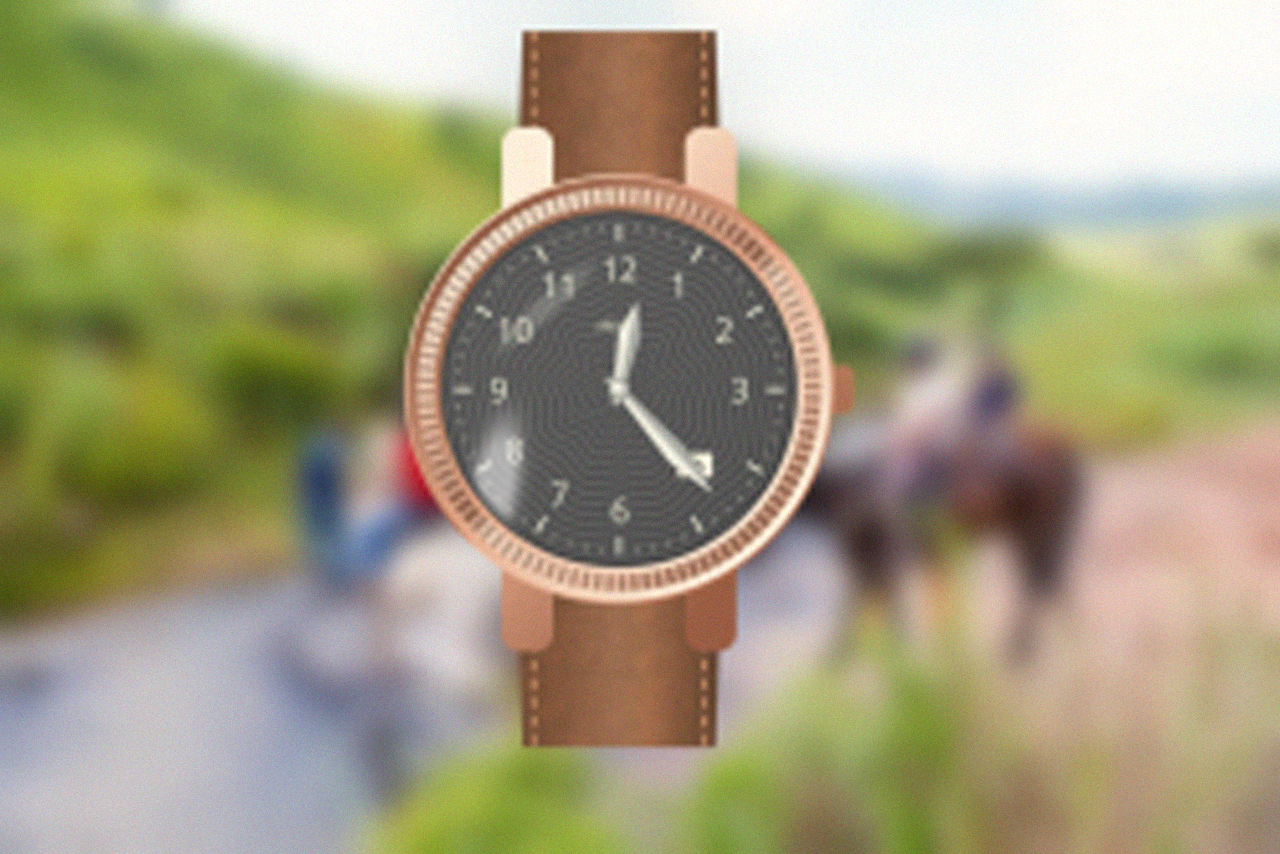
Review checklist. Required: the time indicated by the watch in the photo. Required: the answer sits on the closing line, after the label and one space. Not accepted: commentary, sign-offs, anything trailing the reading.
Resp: 12:23
